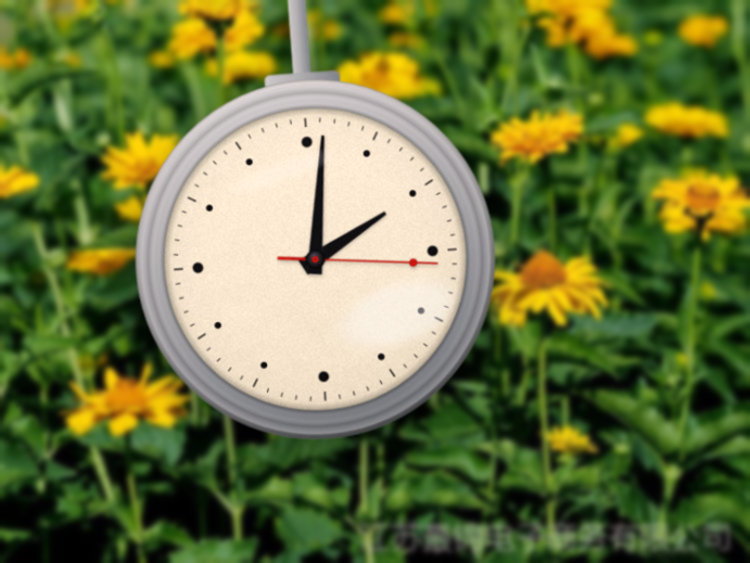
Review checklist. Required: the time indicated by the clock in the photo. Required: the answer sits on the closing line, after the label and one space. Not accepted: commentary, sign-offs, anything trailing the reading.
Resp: 2:01:16
